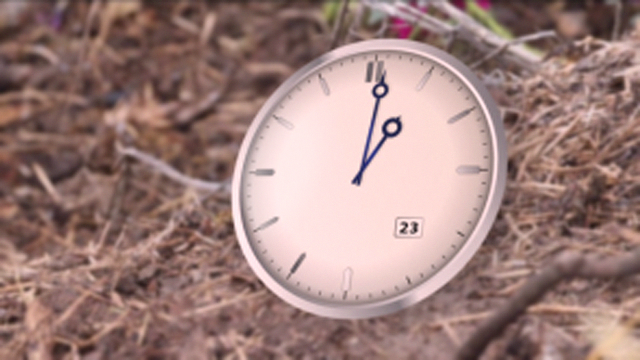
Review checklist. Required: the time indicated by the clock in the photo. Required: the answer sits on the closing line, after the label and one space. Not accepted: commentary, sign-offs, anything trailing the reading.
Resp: 1:01
